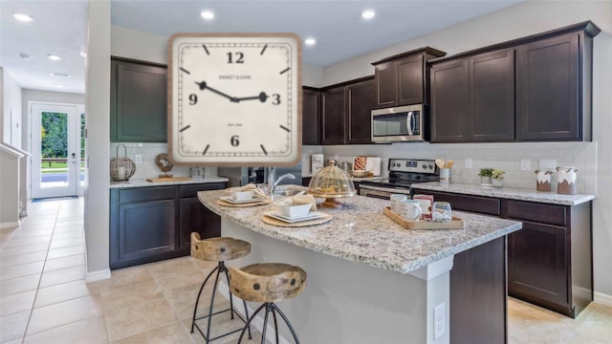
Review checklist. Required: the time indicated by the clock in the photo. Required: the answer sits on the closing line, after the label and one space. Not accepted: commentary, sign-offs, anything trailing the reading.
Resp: 2:49
